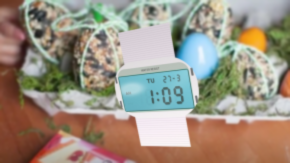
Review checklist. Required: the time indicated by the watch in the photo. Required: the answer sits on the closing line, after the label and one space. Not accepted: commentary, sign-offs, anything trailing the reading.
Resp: 1:09
